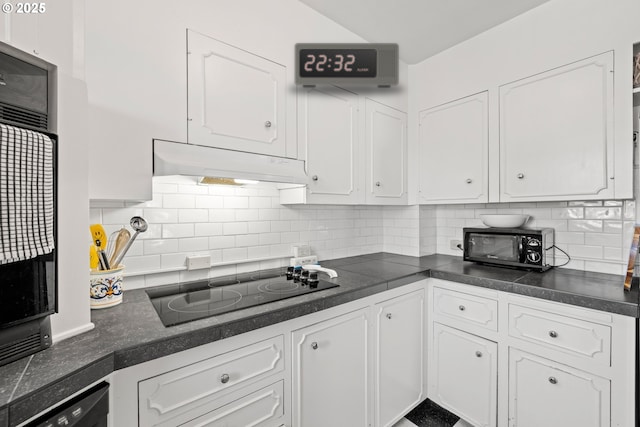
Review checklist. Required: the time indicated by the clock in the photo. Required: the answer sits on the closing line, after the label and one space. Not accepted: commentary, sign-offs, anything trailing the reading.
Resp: 22:32
